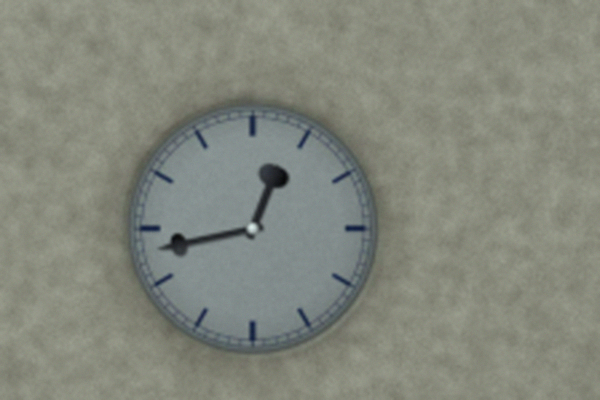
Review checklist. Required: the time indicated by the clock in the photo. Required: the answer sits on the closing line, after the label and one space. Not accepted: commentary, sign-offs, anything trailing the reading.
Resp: 12:43
